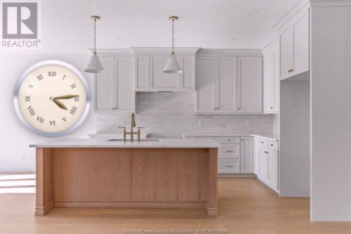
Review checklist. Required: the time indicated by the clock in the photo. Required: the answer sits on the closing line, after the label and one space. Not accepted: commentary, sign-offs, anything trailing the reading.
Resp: 4:14
